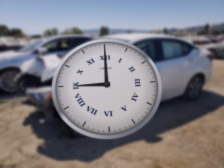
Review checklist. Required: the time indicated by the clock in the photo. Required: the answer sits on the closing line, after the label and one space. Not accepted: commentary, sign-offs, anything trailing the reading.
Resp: 9:00
